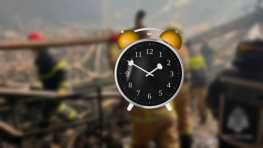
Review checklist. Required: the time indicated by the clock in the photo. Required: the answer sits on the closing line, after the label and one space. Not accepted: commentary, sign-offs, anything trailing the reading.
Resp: 1:50
